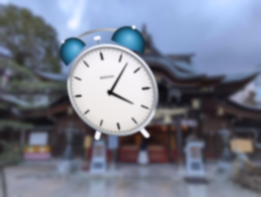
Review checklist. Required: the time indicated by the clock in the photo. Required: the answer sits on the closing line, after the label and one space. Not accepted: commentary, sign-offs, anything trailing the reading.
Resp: 4:07
